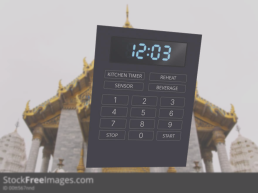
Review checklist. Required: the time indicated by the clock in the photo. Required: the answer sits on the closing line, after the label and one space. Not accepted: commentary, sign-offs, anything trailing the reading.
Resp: 12:03
